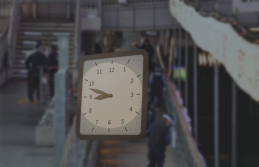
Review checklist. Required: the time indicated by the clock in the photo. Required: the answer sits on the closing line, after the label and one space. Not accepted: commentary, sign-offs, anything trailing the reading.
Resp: 8:48
